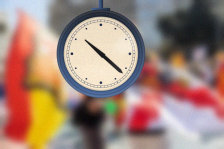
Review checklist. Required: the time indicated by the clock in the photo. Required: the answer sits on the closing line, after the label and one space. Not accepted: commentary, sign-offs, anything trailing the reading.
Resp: 10:22
